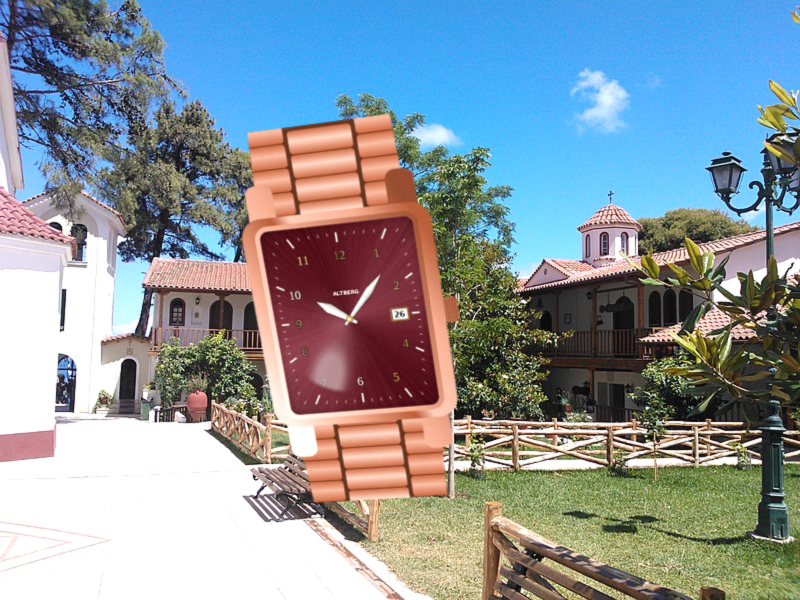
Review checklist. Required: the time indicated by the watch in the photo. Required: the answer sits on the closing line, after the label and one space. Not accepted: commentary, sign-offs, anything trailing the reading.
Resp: 10:07
